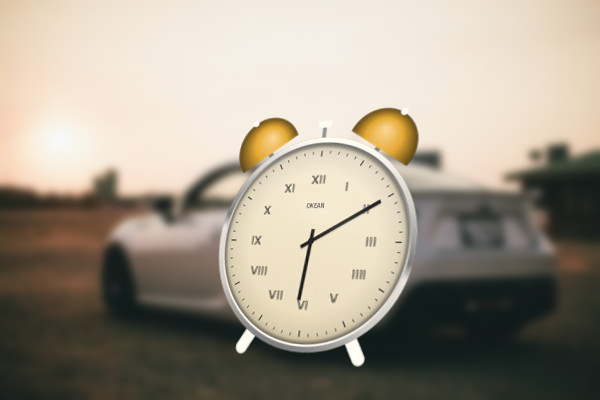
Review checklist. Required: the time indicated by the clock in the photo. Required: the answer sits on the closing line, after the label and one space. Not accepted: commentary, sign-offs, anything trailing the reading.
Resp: 6:10
